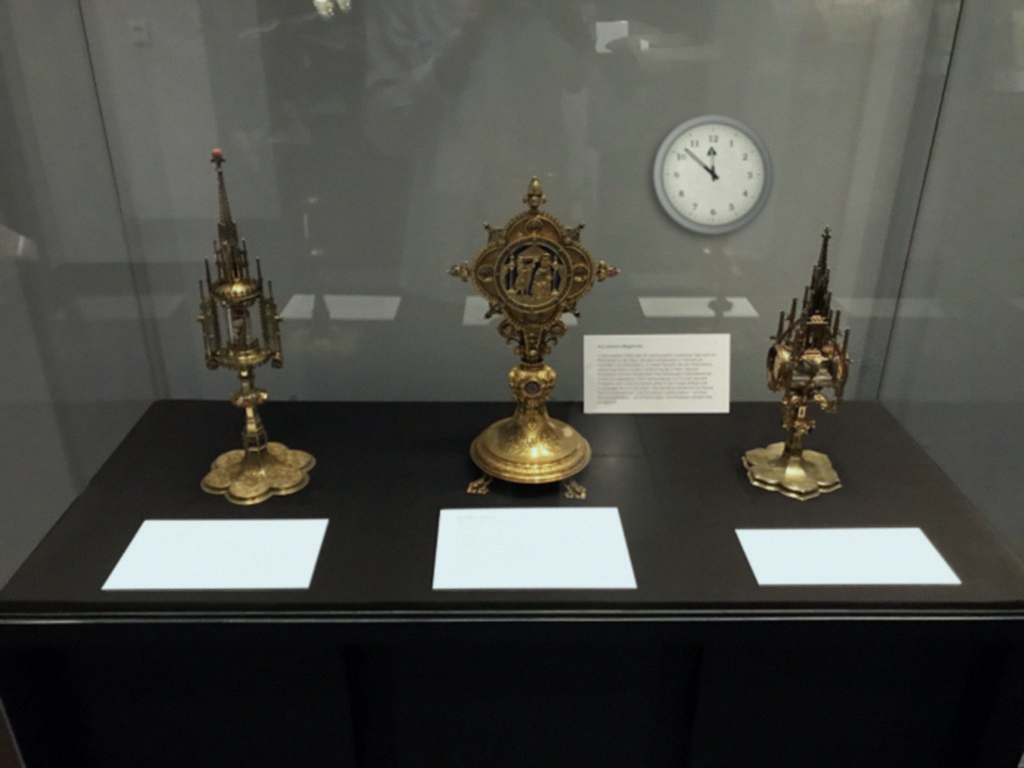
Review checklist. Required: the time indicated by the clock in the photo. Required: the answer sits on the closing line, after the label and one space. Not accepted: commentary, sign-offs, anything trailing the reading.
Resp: 11:52
